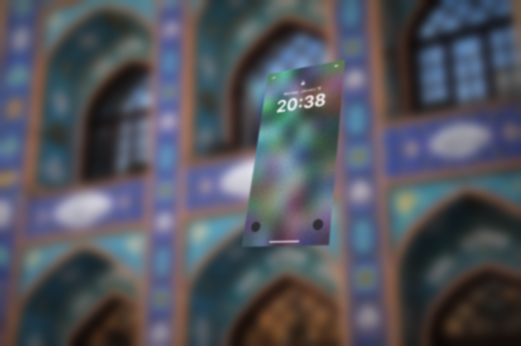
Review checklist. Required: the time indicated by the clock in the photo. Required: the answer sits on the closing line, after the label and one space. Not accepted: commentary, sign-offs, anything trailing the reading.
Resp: 20:38
